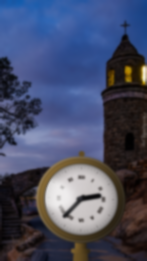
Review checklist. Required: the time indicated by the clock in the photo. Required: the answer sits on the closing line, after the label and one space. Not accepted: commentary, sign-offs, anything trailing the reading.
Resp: 2:37
